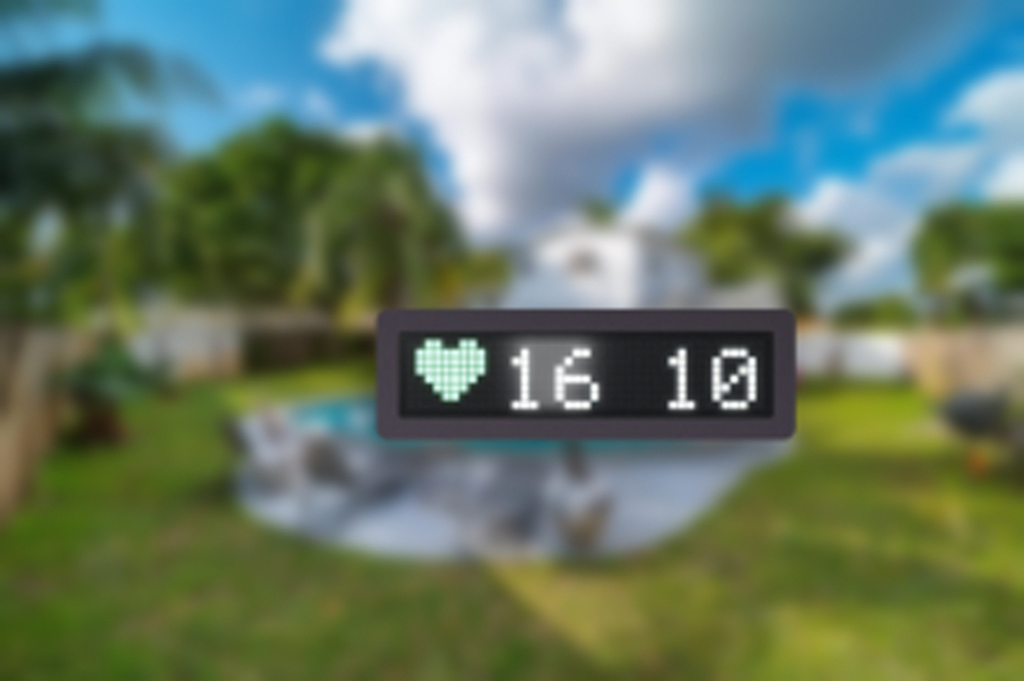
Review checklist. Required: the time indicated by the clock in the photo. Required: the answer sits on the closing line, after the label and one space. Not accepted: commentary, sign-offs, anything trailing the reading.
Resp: 16:10
